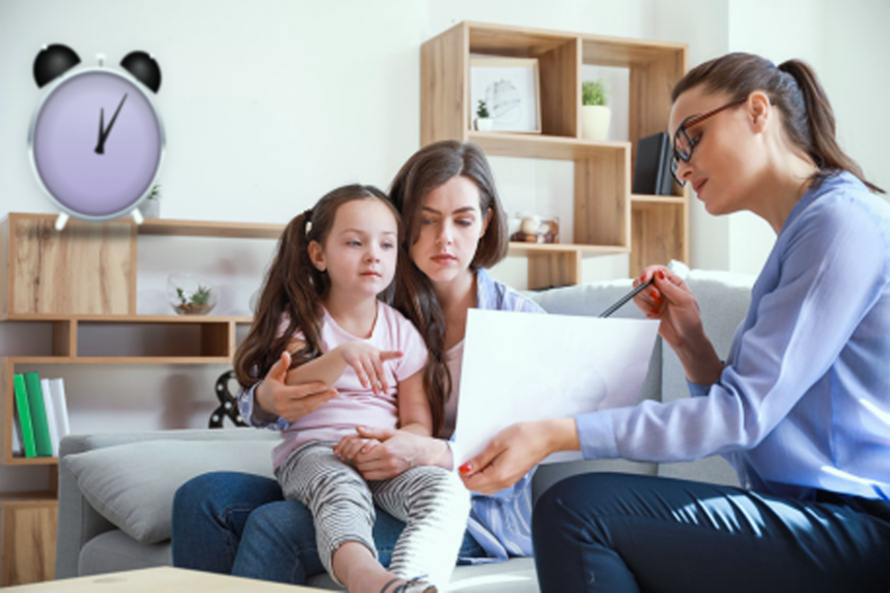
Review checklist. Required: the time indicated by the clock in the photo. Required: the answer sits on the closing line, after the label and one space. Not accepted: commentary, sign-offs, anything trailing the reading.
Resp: 12:05
